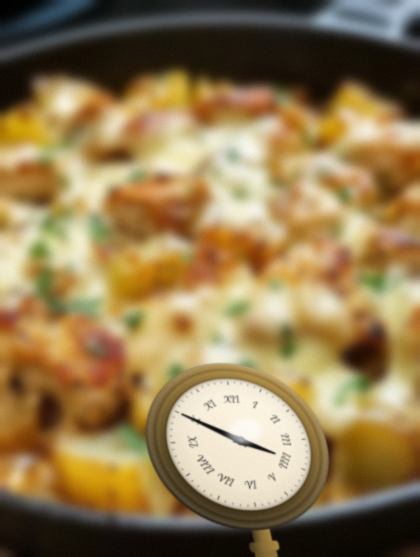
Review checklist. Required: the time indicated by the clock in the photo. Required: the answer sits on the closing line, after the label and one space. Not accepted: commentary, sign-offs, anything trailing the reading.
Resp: 3:50
